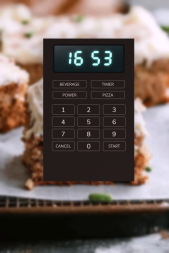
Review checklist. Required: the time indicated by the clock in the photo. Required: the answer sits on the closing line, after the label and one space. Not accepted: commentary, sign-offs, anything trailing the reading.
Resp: 16:53
